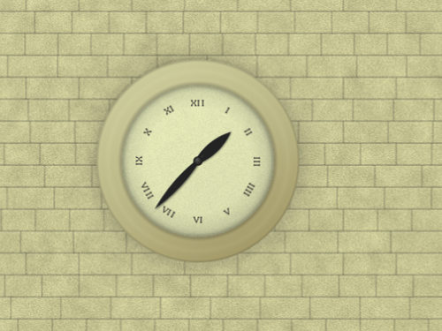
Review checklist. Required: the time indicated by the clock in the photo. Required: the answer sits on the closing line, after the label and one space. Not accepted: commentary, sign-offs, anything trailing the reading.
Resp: 1:37
